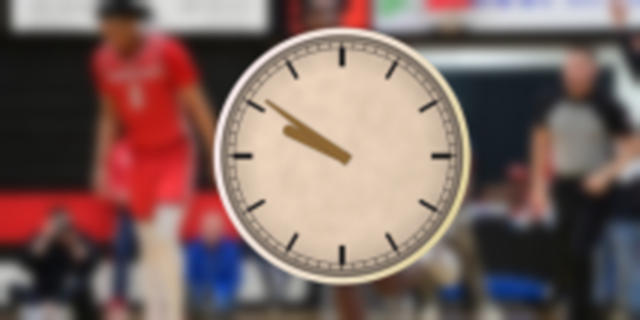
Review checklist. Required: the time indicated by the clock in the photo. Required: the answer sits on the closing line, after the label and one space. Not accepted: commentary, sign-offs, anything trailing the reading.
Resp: 9:51
